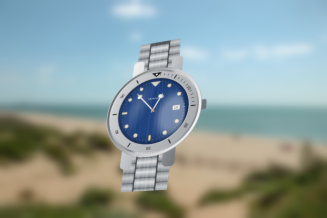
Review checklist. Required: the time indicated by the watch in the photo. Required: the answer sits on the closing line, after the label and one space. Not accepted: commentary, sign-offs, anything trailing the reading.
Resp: 12:53
